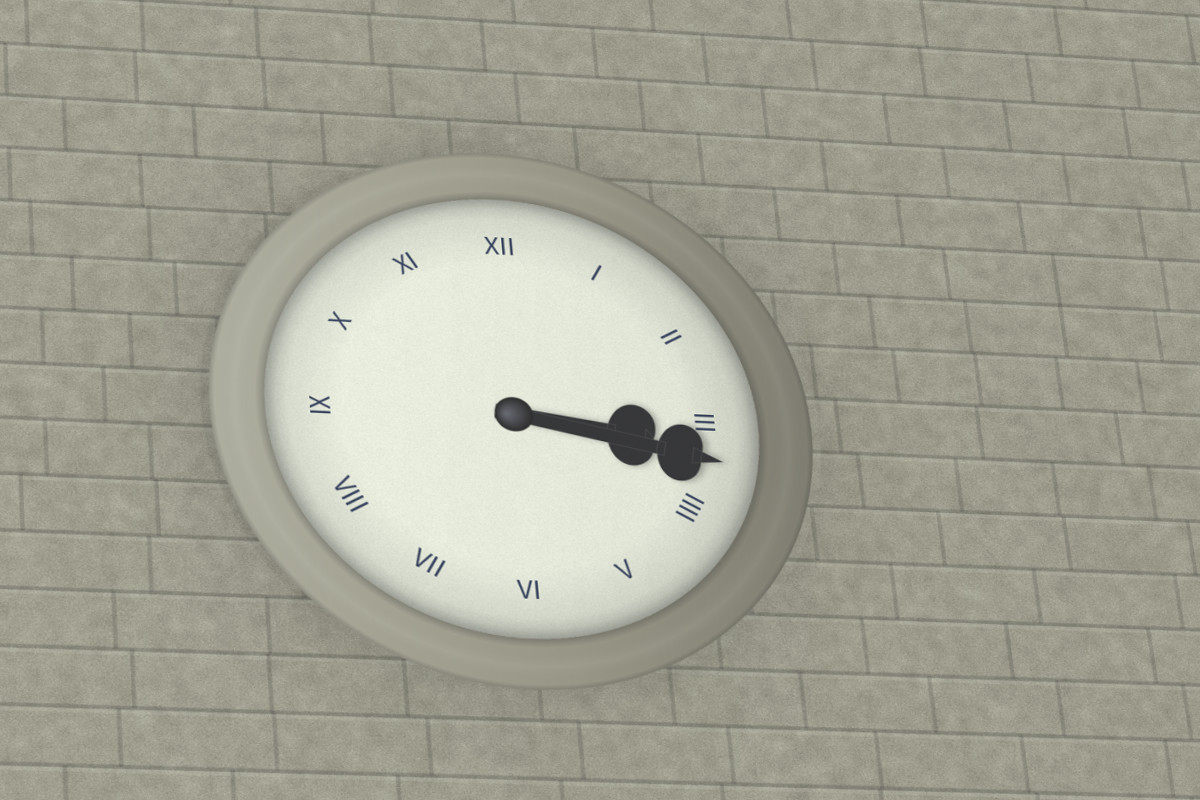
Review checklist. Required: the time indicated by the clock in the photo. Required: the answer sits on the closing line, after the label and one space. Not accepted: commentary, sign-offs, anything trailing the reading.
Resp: 3:17
